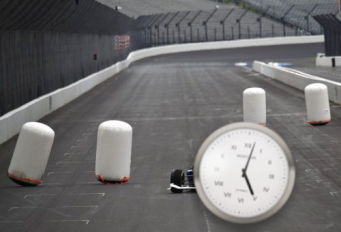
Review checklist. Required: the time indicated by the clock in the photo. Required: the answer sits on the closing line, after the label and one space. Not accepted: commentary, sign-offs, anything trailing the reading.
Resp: 5:02
